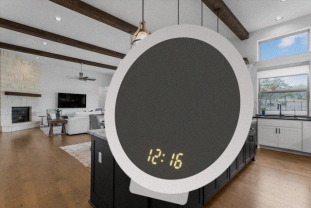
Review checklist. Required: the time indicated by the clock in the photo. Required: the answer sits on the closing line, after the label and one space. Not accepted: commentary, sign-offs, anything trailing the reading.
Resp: 12:16
